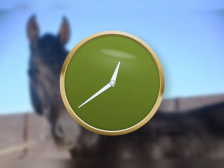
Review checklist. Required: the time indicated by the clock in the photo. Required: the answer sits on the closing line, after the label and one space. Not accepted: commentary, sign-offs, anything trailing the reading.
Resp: 12:39
